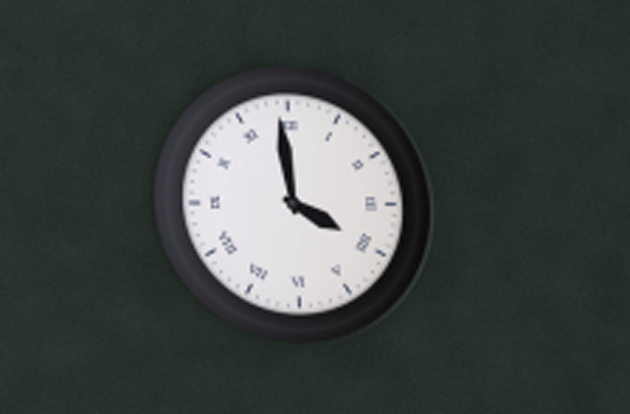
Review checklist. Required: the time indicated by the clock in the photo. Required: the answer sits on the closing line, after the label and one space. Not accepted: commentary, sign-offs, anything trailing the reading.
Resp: 3:59
